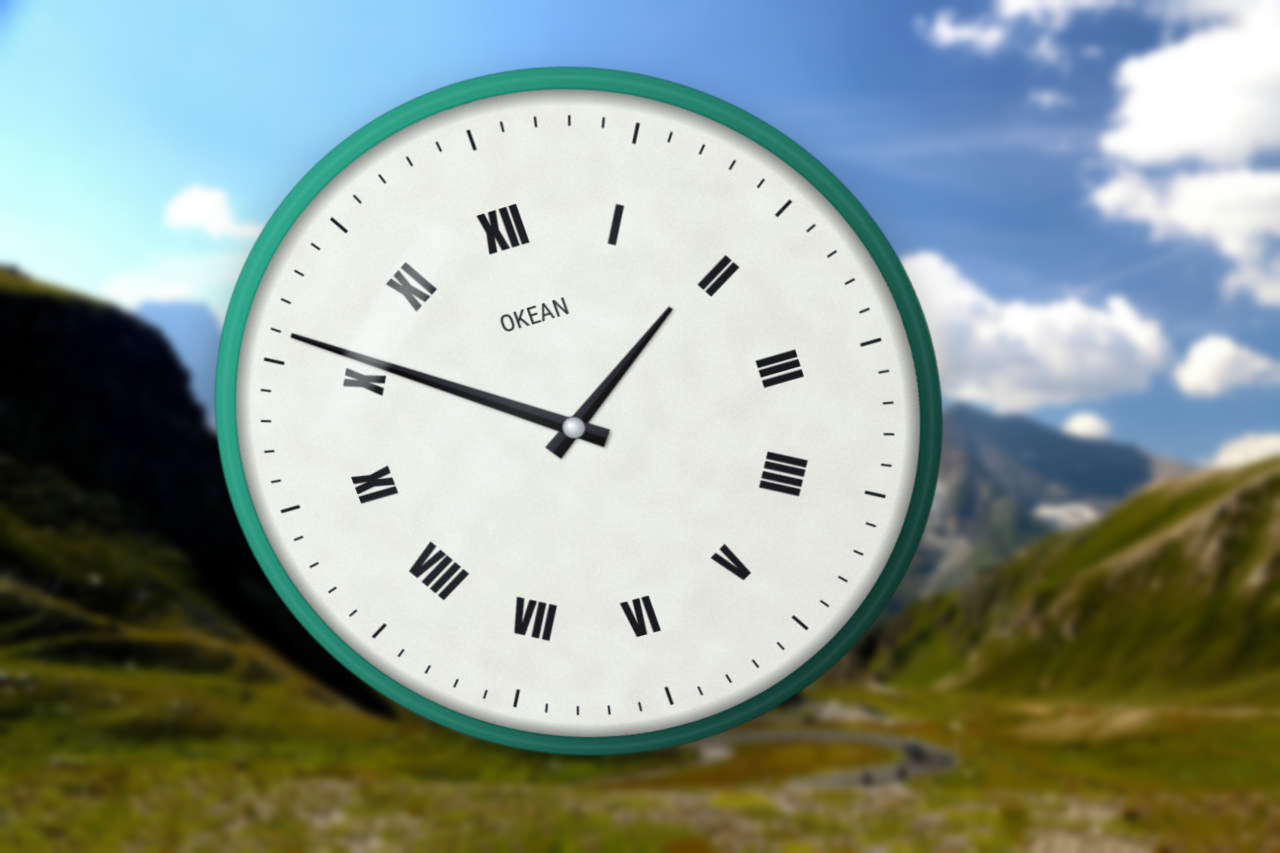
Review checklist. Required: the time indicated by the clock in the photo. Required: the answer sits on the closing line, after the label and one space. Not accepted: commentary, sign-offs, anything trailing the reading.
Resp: 1:51
